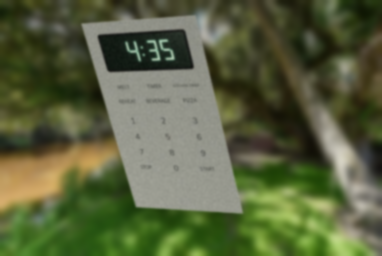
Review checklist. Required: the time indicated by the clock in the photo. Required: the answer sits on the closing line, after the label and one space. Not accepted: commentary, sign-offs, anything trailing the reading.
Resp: 4:35
